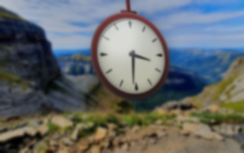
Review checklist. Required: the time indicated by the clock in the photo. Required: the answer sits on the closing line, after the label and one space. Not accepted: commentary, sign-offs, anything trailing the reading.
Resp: 3:31
